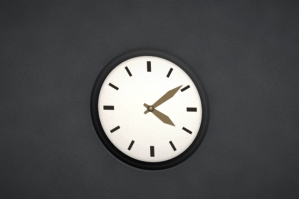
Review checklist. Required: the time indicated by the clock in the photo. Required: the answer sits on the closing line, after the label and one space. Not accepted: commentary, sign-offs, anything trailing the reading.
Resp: 4:09
